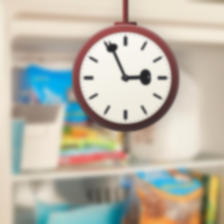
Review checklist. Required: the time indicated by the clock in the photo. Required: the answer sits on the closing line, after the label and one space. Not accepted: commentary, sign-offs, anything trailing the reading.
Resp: 2:56
